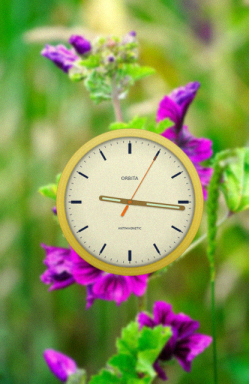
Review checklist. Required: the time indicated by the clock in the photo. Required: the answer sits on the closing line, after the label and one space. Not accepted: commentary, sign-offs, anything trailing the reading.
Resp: 9:16:05
